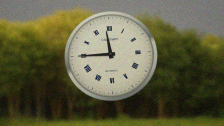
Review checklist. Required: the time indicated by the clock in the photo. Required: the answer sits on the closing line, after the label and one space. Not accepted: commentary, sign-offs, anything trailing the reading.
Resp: 11:45
